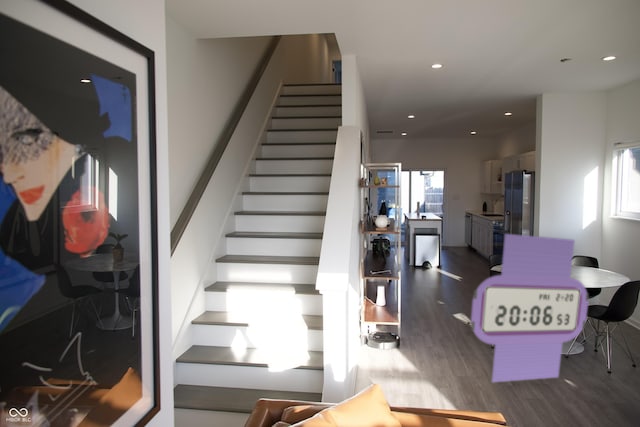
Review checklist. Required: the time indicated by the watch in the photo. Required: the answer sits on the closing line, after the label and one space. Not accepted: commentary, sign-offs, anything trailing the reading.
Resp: 20:06:53
